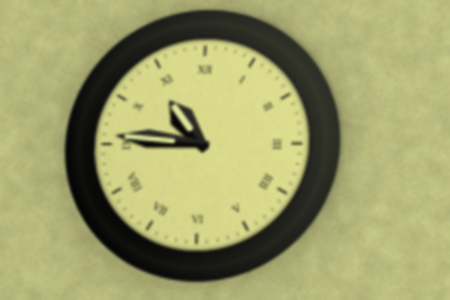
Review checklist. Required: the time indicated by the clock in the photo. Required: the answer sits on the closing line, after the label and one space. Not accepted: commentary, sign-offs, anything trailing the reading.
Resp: 10:46
